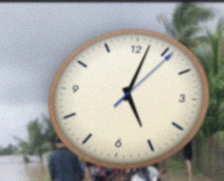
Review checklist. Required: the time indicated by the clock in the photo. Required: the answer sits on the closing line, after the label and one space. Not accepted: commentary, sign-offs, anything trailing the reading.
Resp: 5:02:06
